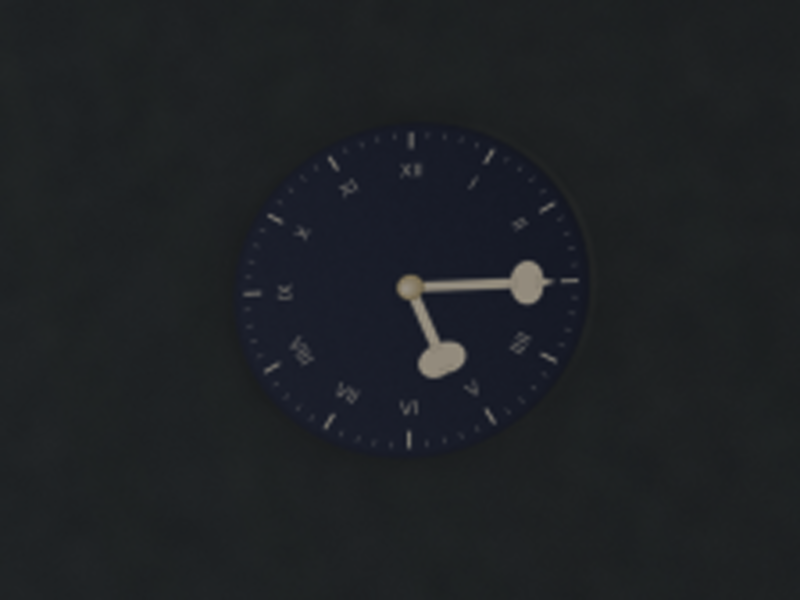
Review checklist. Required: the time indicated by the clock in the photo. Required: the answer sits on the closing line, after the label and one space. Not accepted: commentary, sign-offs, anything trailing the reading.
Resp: 5:15
